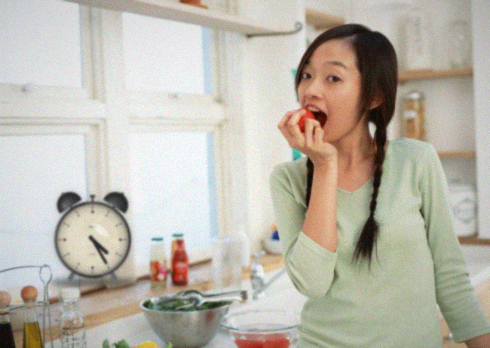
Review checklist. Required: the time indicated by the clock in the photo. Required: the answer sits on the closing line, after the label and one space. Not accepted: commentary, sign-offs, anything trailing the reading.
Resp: 4:25
